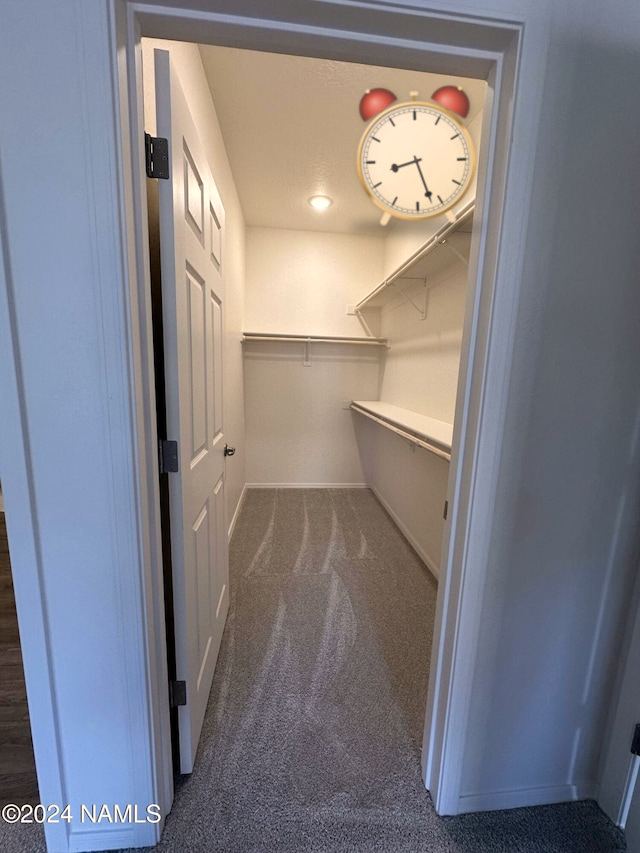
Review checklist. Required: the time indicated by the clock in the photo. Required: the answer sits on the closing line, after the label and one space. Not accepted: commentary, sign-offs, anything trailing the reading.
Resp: 8:27
